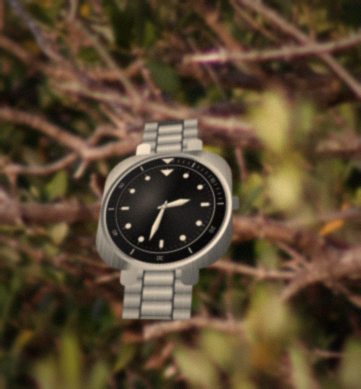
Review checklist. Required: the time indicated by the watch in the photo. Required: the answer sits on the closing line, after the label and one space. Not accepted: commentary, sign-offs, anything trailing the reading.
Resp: 2:33
